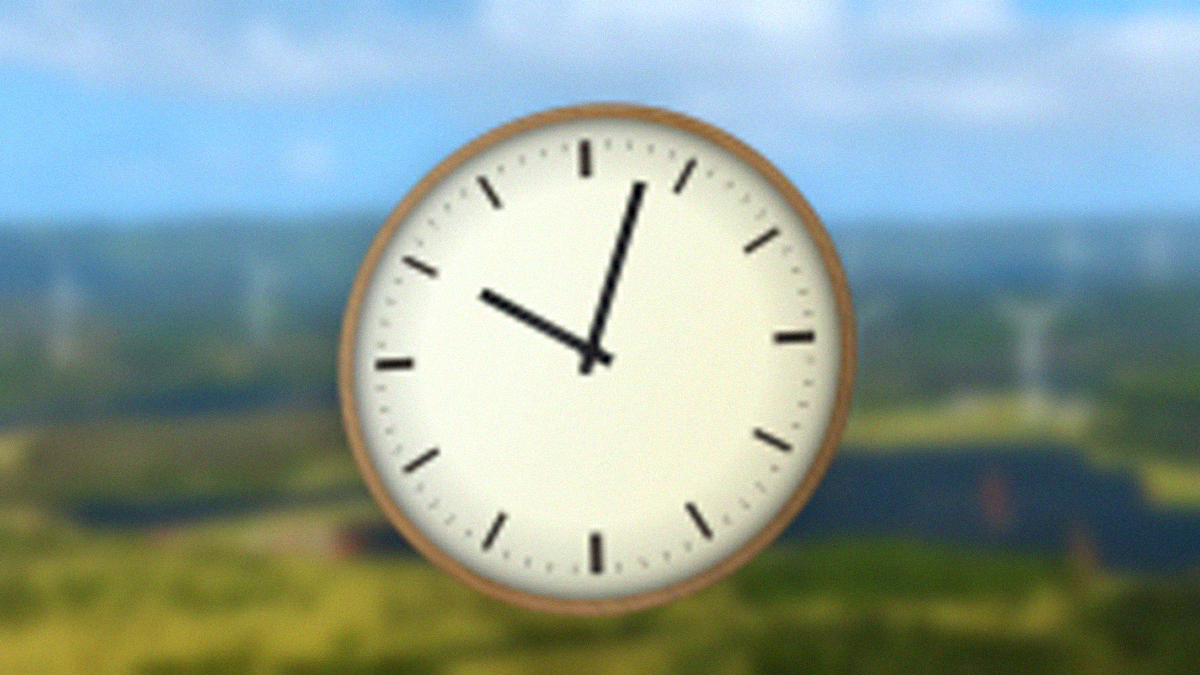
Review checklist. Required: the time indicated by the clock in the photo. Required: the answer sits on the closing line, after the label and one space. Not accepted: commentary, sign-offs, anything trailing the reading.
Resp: 10:03
